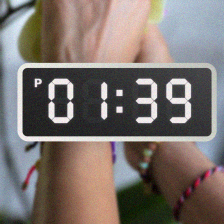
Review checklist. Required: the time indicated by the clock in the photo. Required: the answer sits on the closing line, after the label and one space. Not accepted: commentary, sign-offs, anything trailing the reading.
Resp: 1:39
